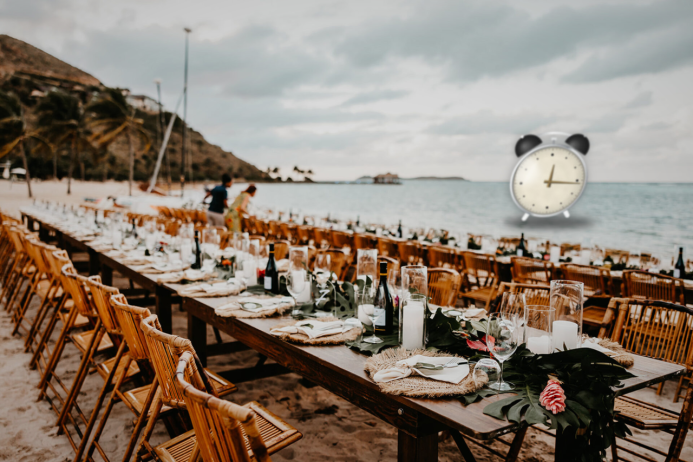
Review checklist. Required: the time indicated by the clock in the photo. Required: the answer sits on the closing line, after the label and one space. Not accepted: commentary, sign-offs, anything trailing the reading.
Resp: 12:16
